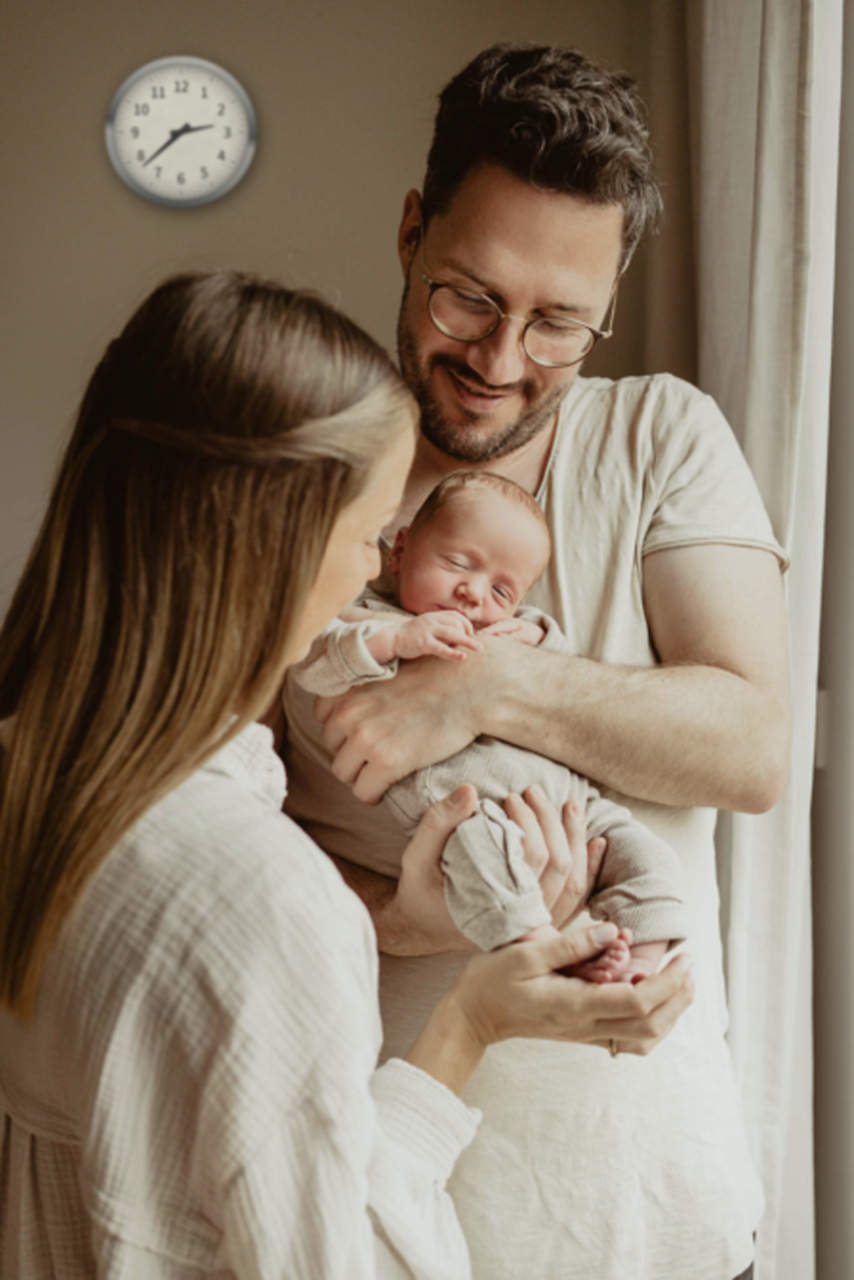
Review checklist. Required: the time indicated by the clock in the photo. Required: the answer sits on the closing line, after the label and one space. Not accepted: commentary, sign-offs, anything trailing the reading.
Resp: 2:38
